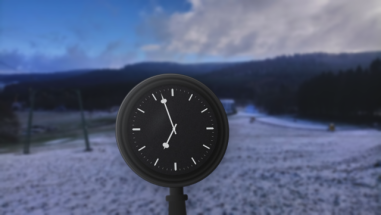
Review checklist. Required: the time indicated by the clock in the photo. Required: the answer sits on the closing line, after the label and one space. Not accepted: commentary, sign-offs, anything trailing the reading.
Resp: 6:57
